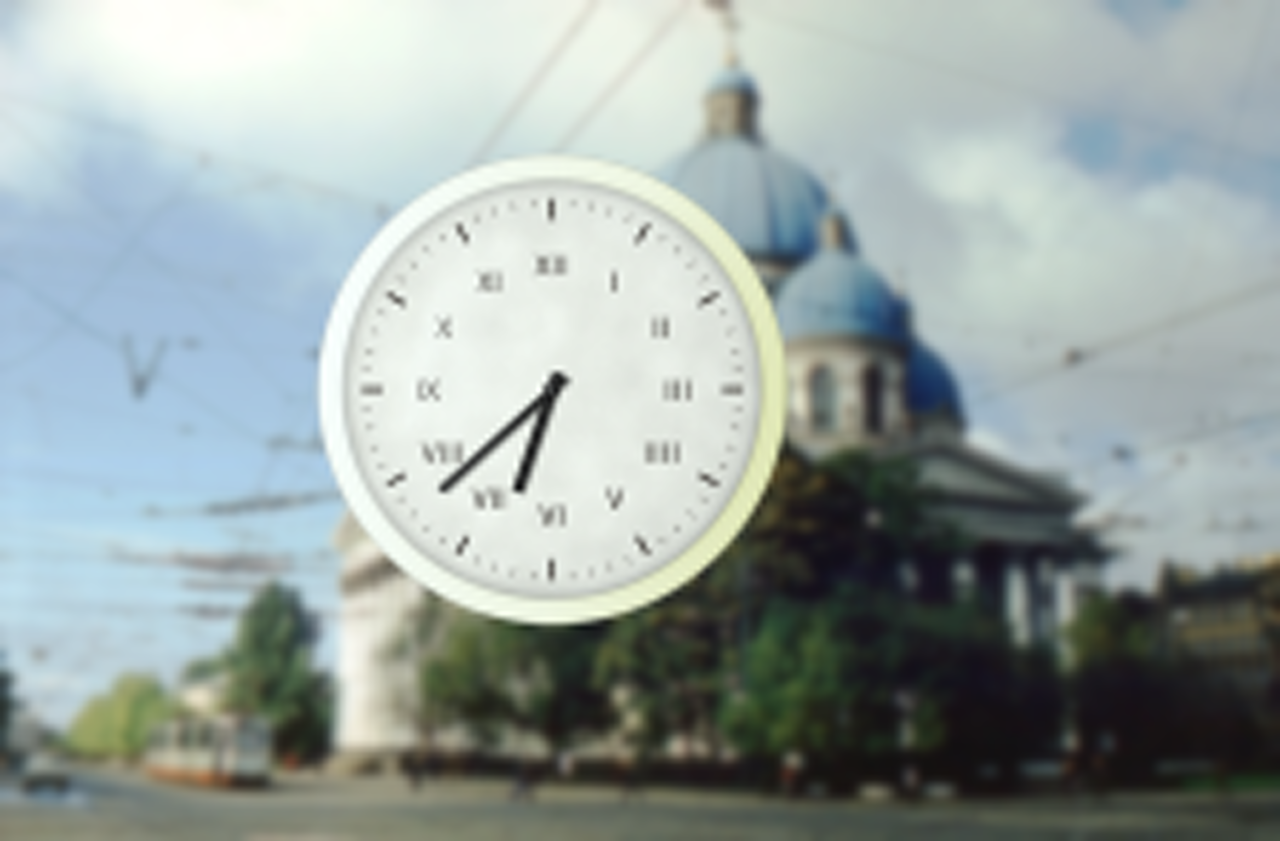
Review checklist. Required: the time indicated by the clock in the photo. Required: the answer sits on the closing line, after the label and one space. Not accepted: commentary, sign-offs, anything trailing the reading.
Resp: 6:38
